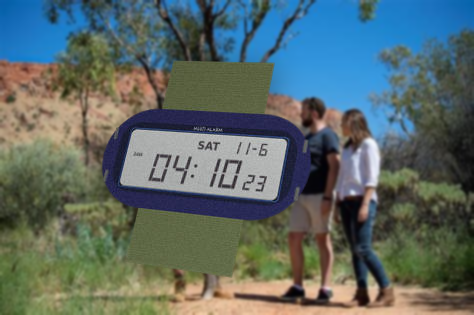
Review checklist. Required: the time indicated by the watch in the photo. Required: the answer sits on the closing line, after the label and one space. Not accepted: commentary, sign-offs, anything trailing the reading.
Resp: 4:10:23
